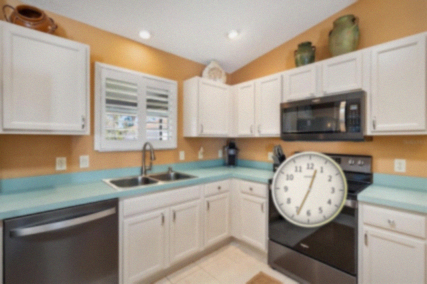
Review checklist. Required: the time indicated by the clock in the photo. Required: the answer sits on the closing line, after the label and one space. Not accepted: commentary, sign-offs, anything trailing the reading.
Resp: 12:34
